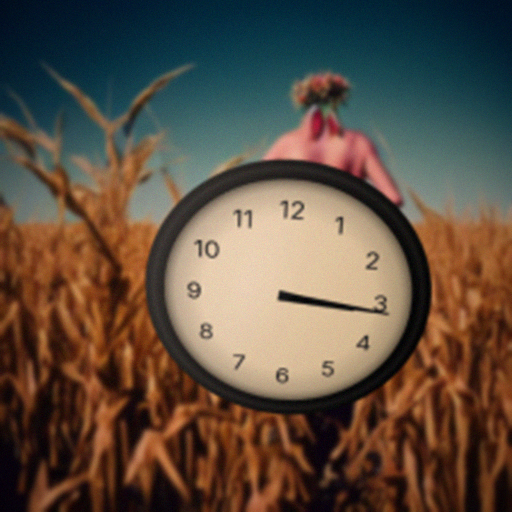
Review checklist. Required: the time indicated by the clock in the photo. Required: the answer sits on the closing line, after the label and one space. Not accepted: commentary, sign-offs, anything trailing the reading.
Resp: 3:16
